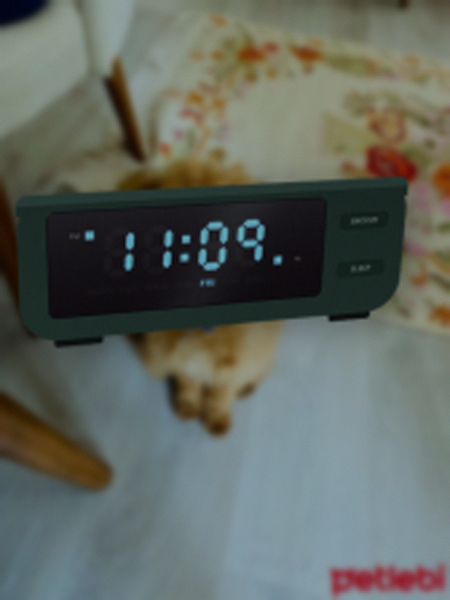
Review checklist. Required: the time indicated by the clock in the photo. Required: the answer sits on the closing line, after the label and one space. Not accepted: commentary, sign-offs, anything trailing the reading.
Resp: 11:09
